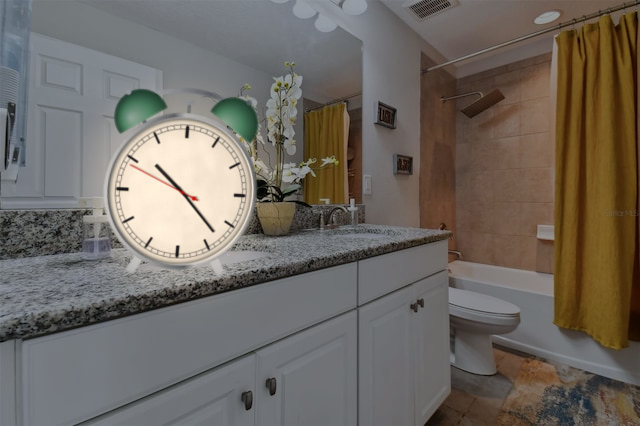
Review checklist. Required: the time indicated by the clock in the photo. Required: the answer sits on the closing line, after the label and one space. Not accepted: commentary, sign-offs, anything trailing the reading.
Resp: 10:22:49
